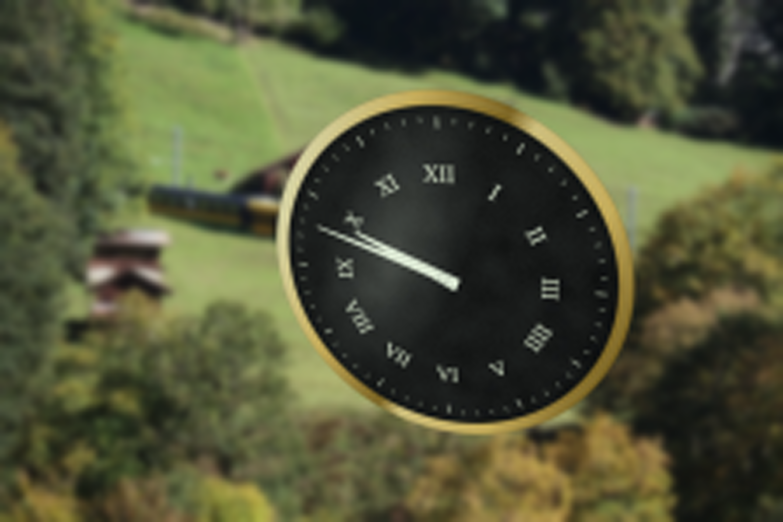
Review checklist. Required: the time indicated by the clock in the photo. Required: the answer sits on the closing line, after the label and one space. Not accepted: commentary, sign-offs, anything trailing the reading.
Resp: 9:48
